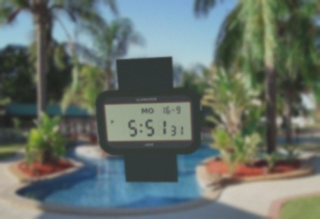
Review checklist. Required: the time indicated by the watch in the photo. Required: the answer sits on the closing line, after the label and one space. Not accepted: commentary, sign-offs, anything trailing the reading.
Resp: 5:51:31
